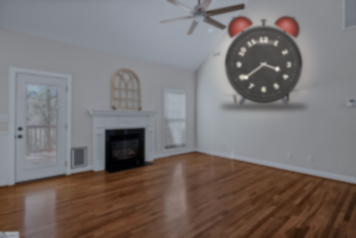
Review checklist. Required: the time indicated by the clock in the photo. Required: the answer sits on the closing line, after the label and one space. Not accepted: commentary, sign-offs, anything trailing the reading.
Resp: 3:39
